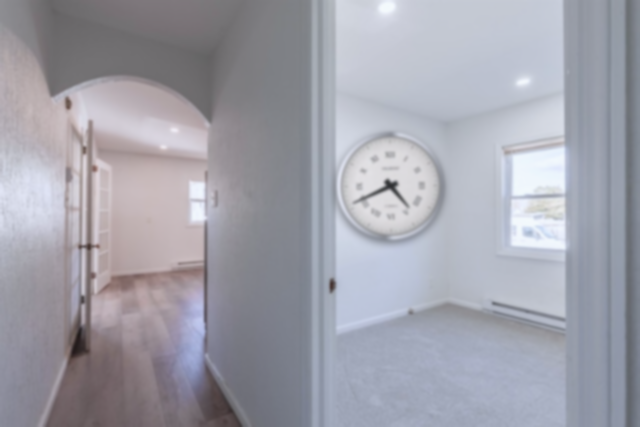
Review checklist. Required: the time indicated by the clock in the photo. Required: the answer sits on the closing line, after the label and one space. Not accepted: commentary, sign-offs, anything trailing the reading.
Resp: 4:41
